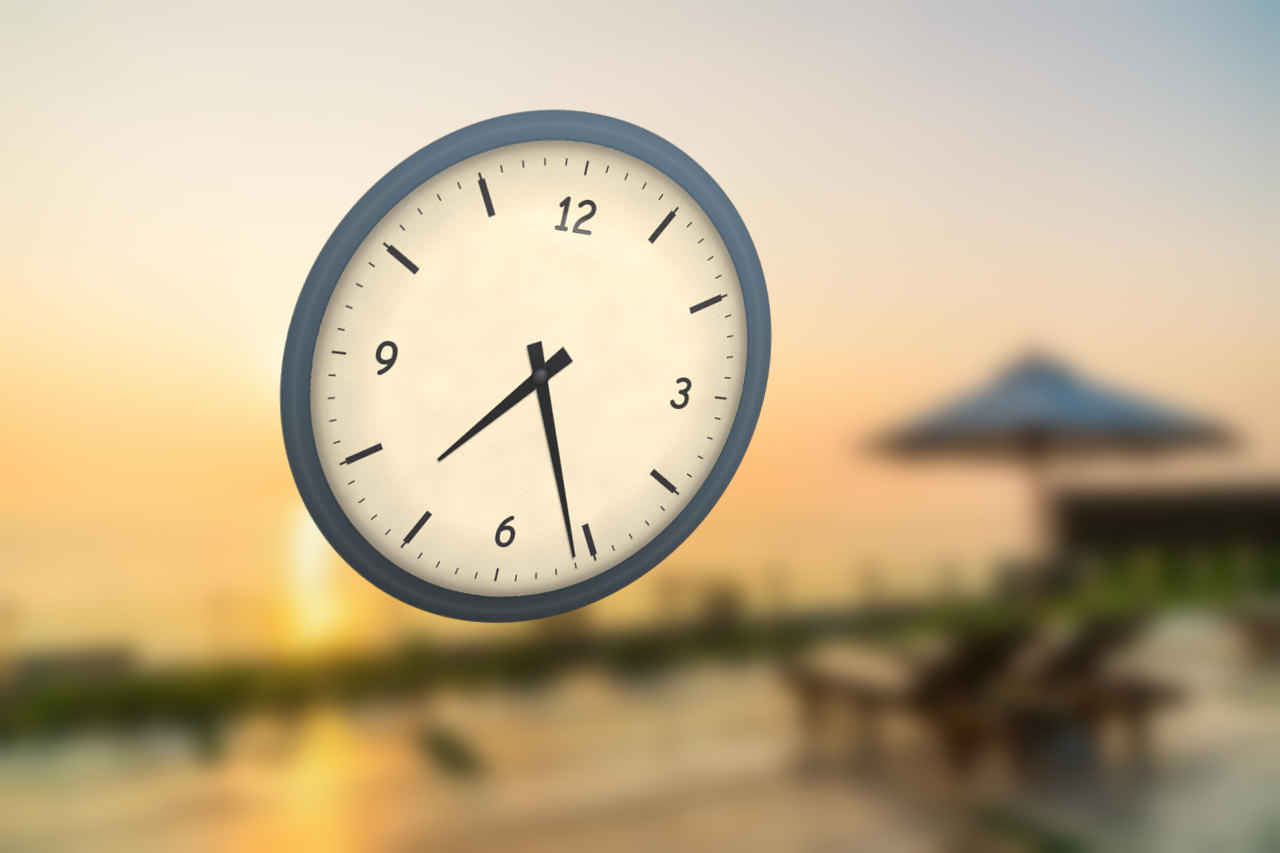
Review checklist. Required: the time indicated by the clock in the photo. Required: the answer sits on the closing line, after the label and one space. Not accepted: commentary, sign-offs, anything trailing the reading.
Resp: 7:26
